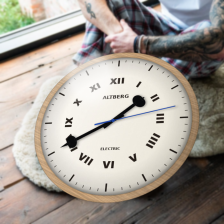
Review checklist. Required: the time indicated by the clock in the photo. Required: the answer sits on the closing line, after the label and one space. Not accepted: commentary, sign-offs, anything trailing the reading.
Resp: 1:40:13
